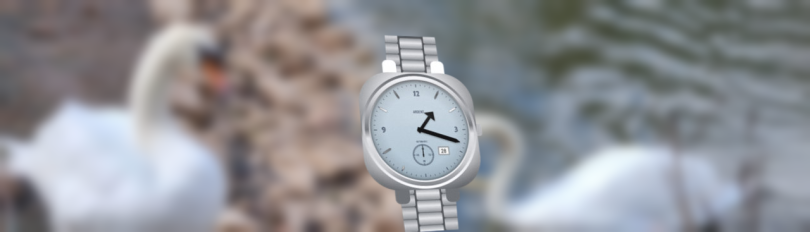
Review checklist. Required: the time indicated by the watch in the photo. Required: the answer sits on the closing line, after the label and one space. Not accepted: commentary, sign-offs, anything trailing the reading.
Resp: 1:18
